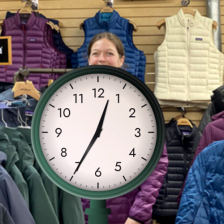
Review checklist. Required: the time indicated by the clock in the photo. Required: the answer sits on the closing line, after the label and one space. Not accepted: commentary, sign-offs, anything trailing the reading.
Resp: 12:35
